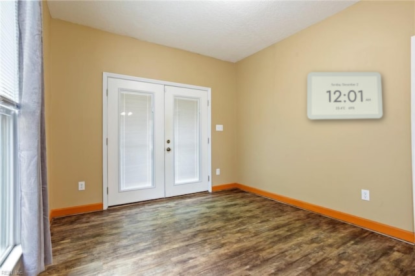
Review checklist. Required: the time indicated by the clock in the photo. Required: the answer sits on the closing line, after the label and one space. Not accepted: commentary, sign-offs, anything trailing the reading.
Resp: 12:01
